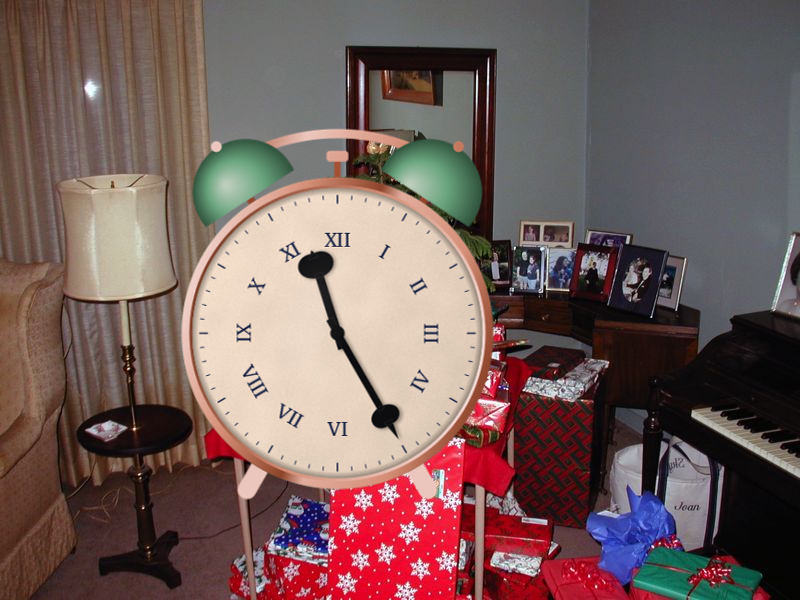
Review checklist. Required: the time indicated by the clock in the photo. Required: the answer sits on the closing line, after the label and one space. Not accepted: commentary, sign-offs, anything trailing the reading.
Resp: 11:25
